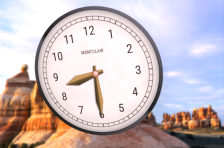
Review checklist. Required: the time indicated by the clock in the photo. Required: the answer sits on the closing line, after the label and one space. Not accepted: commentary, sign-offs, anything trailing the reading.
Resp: 8:30
